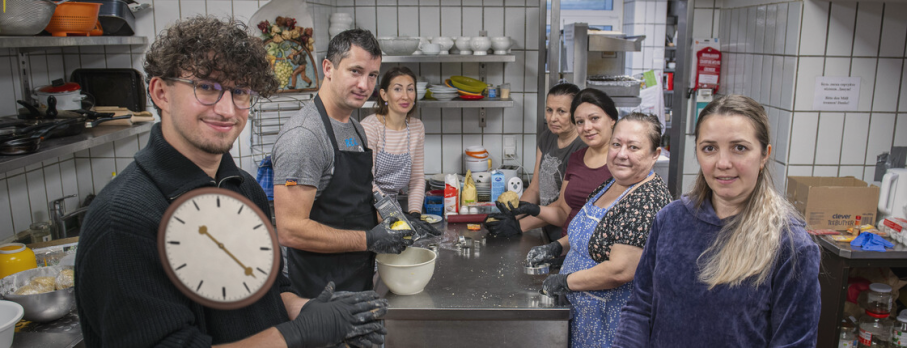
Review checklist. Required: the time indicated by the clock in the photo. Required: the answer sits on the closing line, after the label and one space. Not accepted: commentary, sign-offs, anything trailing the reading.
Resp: 10:22
